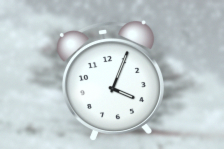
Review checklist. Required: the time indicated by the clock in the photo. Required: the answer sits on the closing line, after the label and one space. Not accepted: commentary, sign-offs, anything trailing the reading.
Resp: 4:05
